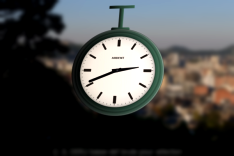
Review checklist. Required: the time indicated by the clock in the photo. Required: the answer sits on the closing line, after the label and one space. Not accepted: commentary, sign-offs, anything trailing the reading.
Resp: 2:41
